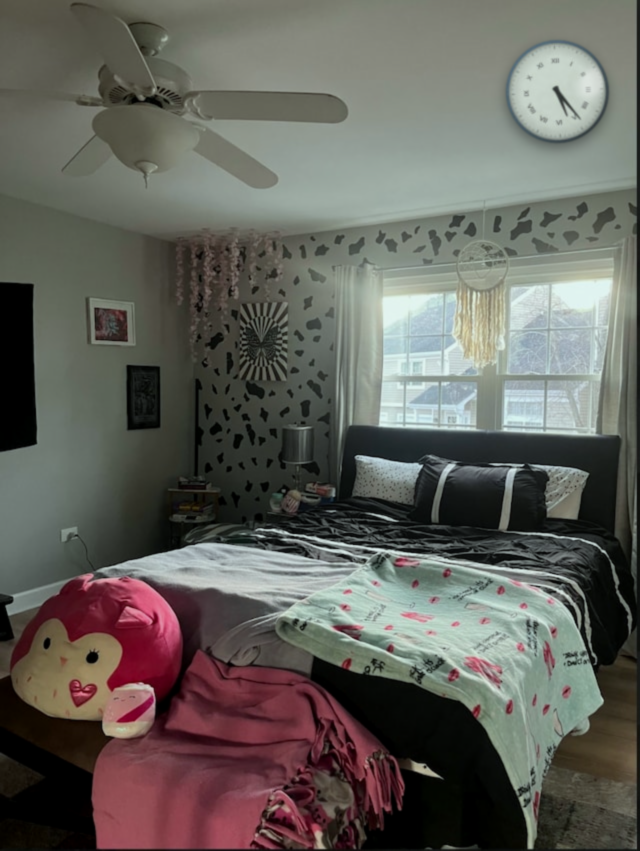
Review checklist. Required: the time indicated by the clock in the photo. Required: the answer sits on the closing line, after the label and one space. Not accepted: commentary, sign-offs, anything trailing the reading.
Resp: 5:24
